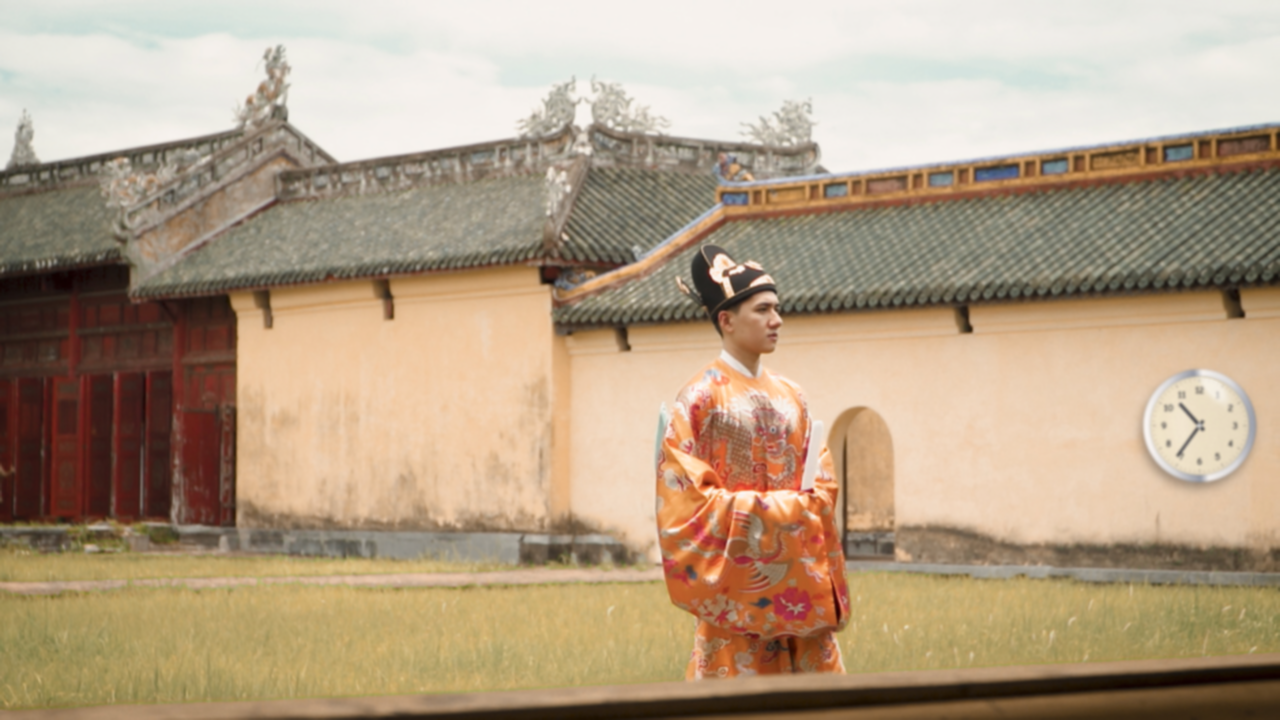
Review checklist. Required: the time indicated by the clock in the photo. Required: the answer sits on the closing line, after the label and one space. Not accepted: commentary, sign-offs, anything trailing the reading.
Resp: 10:36
